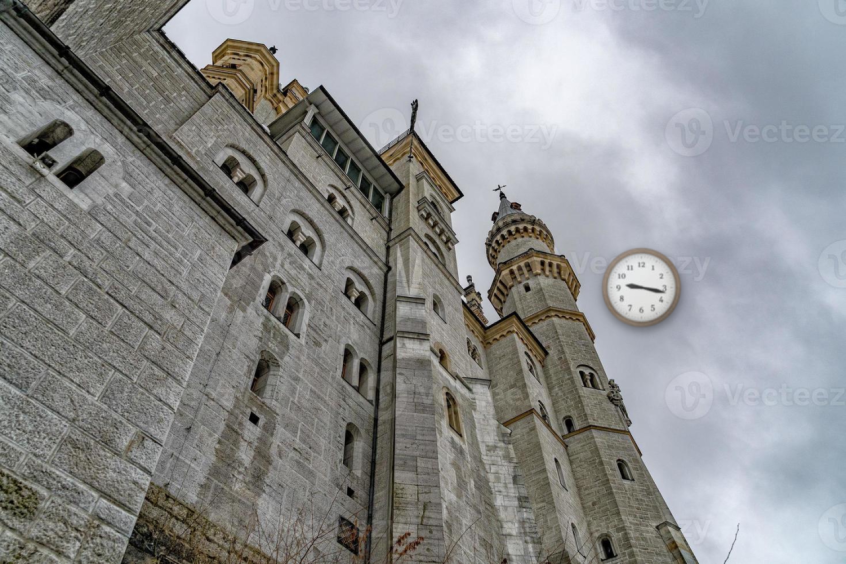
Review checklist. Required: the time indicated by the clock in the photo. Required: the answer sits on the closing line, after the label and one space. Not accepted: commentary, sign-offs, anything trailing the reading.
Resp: 9:17
